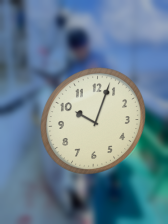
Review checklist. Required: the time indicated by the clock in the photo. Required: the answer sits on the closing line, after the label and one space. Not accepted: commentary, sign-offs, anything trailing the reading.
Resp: 10:03
